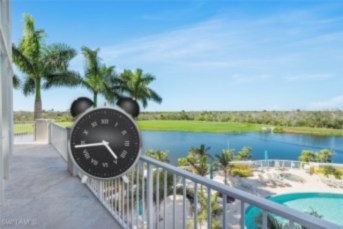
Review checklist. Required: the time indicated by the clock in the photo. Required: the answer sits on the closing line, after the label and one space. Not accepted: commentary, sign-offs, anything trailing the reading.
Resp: 4:44
